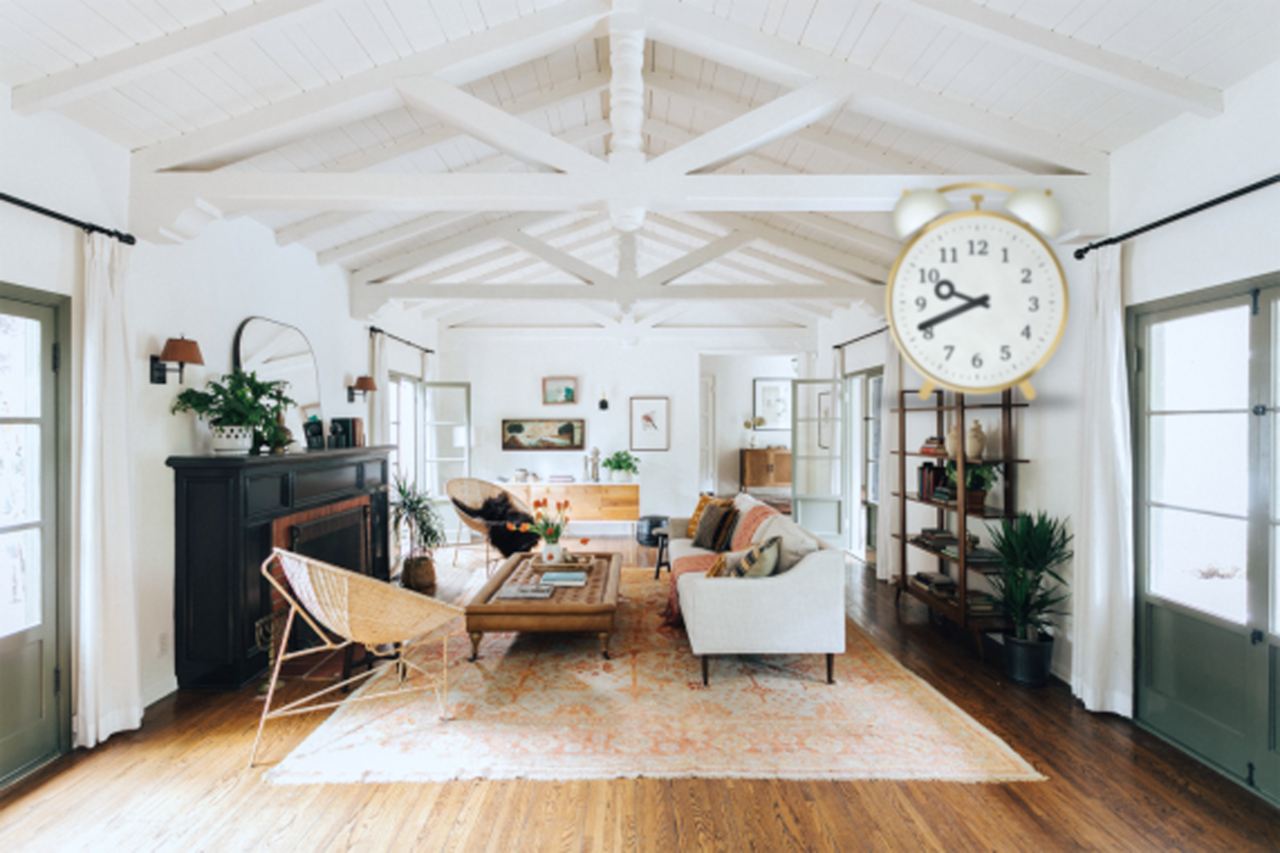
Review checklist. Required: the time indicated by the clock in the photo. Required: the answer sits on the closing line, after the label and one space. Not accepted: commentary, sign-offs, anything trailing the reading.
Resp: 9:41
